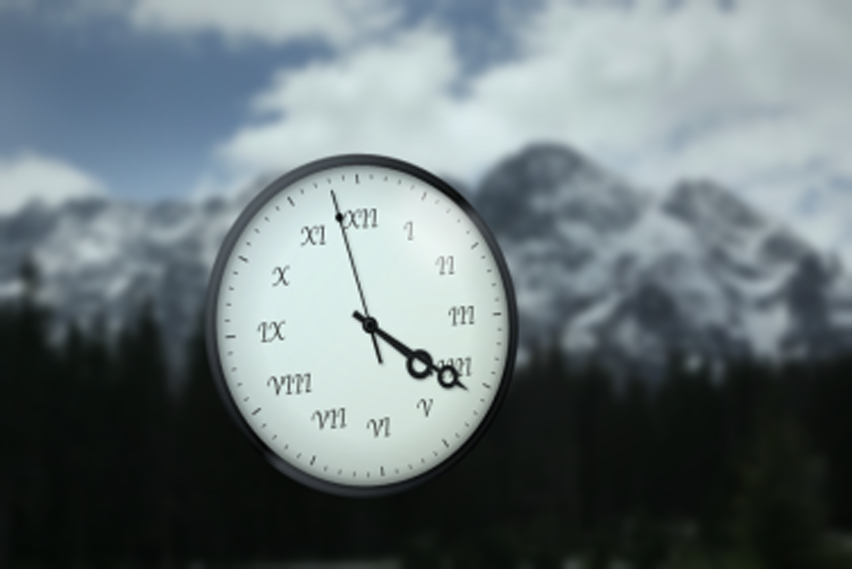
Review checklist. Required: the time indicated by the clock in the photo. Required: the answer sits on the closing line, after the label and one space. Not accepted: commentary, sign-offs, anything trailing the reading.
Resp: 4:20:58
